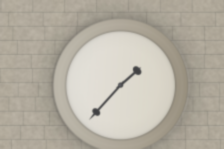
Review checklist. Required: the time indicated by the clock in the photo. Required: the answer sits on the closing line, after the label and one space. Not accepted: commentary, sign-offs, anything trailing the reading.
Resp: 1:37
